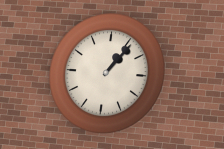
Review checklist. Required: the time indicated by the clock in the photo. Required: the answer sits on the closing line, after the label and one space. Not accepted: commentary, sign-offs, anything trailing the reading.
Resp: 1:06
